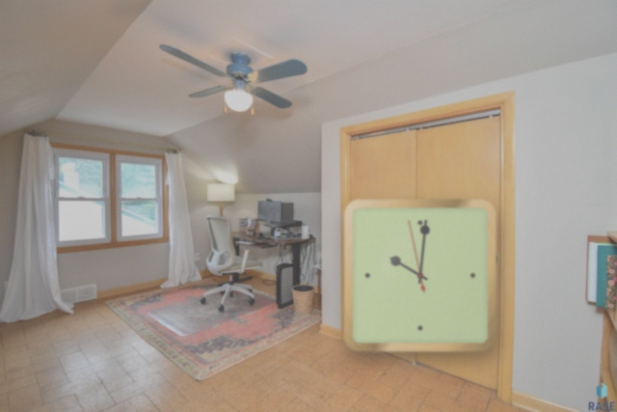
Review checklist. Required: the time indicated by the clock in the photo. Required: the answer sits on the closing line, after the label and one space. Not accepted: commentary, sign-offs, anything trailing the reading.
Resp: 10:00:58
